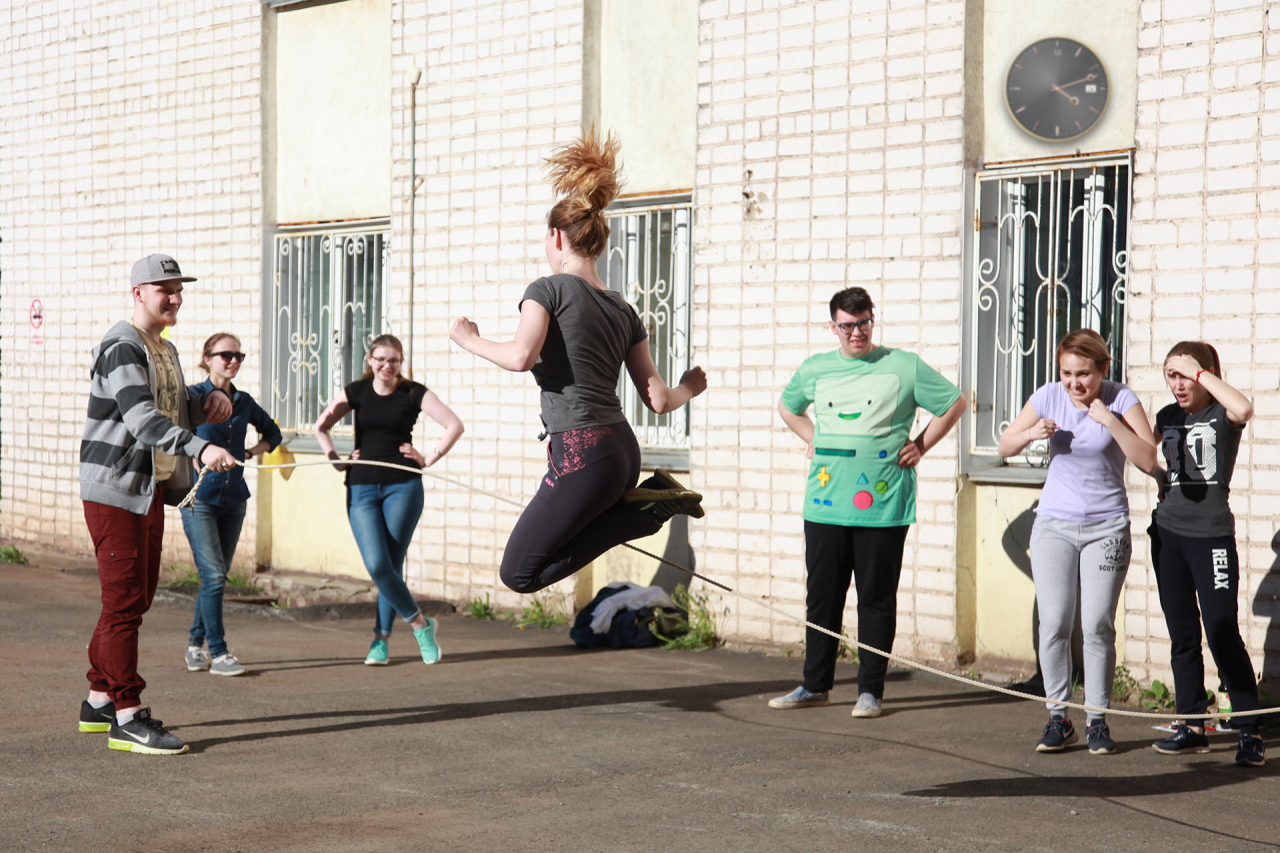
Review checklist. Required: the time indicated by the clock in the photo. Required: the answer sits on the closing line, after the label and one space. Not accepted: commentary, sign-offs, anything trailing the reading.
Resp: 4:12
